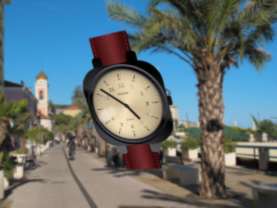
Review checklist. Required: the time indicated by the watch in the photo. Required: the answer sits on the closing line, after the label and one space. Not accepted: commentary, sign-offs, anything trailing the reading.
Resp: 4:52
